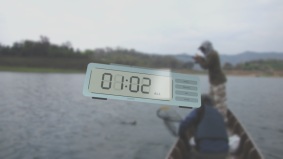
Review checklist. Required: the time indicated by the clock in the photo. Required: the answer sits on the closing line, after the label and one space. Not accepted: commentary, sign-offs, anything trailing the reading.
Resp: 1:02
